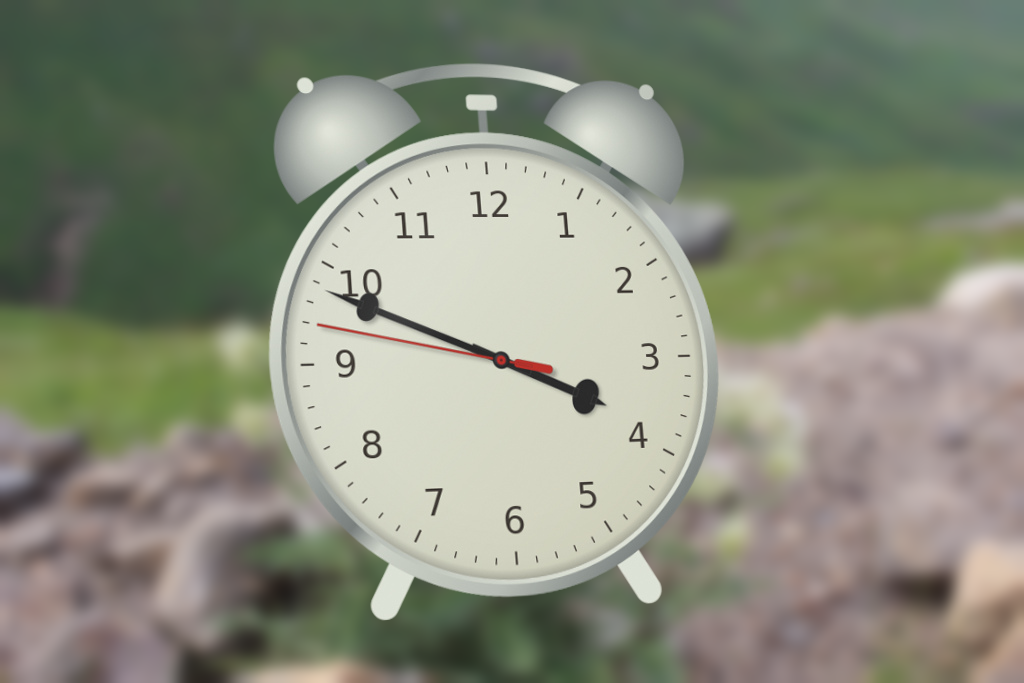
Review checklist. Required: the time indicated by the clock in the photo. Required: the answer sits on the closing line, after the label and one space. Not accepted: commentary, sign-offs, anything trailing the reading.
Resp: 3:48:47
